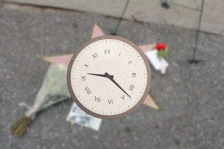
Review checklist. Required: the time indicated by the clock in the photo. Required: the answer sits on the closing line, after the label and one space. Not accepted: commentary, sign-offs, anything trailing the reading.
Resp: 9:23
